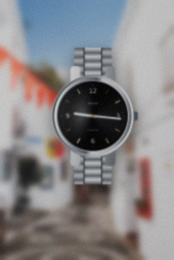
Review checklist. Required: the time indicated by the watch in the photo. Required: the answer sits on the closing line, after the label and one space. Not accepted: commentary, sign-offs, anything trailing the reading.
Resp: 9:16
